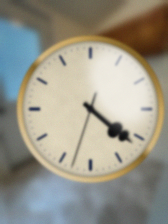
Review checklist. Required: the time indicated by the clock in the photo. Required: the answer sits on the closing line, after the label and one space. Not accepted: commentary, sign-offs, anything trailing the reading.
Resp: 4:21:33
